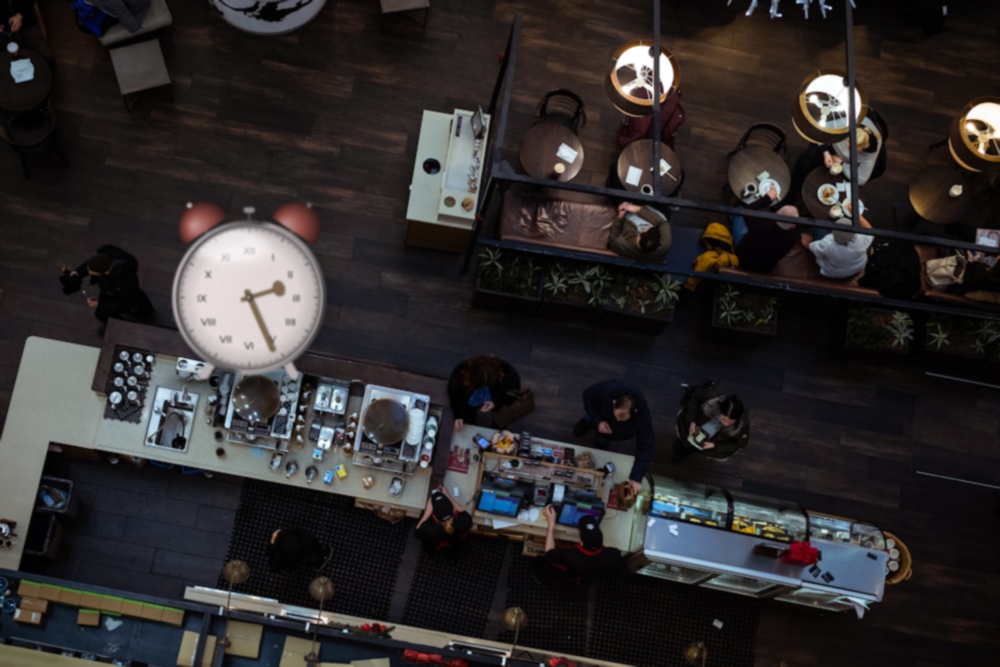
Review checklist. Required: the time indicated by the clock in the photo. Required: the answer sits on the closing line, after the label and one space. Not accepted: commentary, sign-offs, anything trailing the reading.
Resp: 2:26
